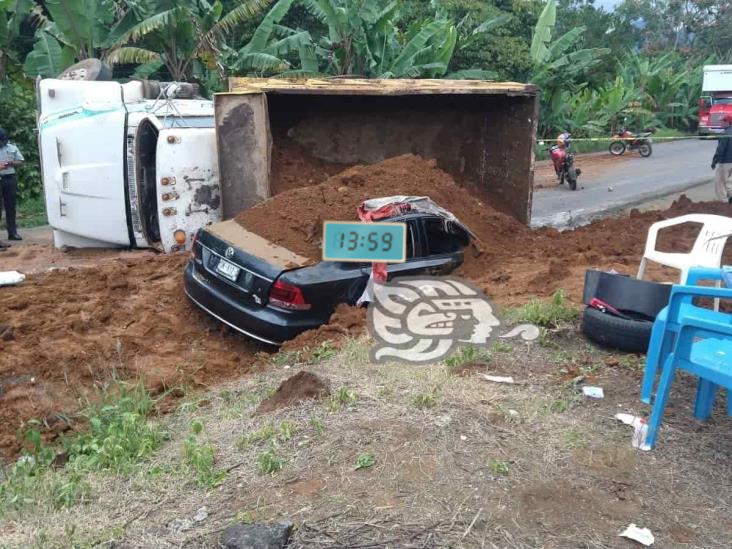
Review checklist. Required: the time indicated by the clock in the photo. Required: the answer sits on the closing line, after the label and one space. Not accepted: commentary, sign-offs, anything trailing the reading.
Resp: 13:59
